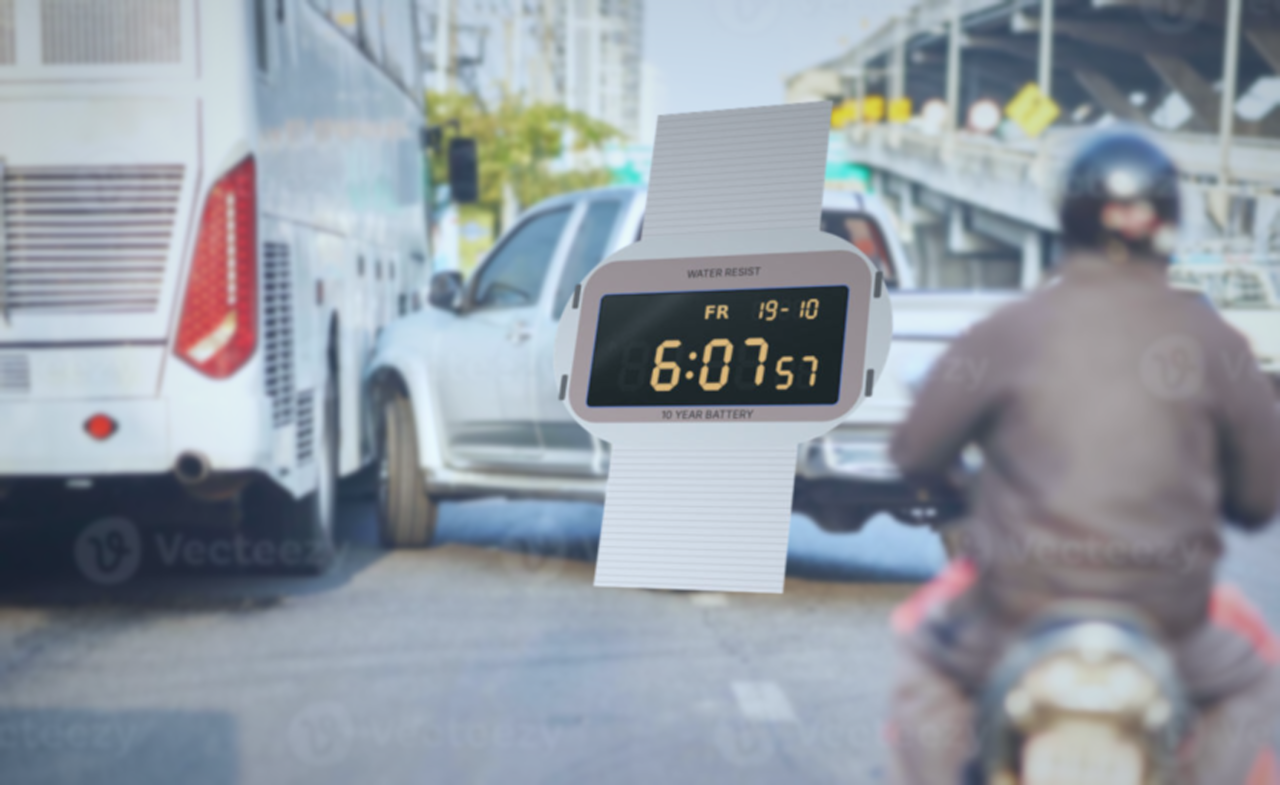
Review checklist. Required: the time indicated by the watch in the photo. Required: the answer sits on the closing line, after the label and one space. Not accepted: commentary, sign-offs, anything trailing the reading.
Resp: 6:07:57
